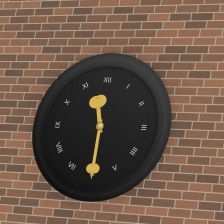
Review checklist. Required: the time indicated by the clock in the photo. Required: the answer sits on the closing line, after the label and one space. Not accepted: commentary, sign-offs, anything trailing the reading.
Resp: 11:30
